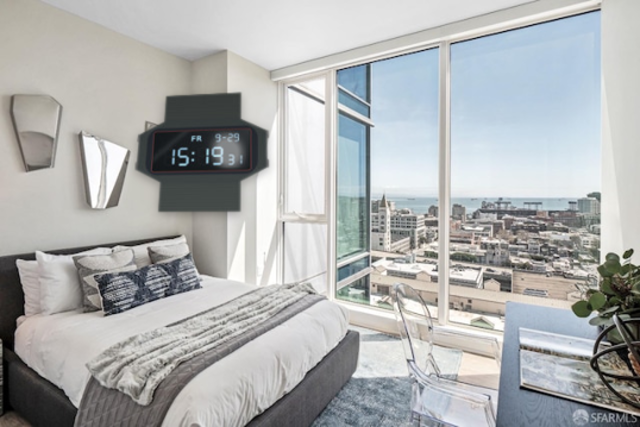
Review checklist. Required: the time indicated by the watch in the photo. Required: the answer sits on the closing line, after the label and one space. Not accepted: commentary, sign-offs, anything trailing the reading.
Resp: 15:19:31
